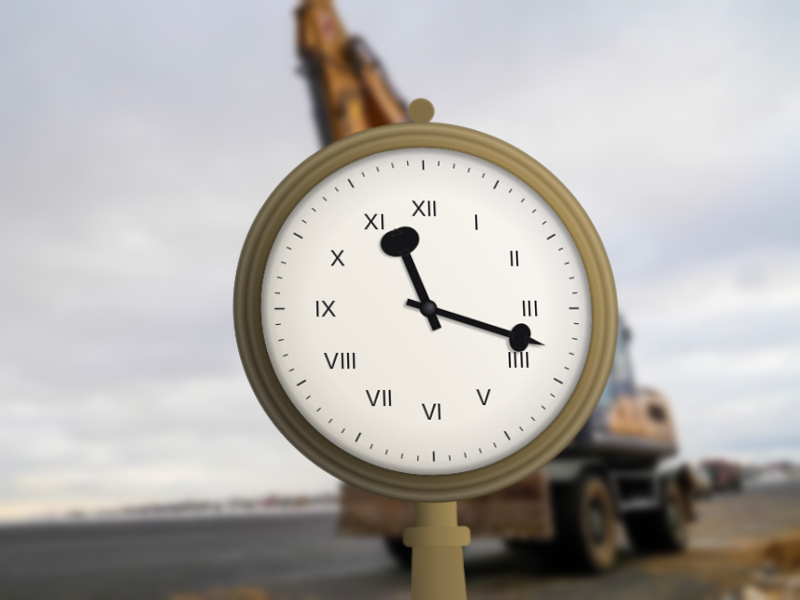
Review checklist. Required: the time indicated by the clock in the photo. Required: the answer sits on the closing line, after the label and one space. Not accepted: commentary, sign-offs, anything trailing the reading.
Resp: 11:18
